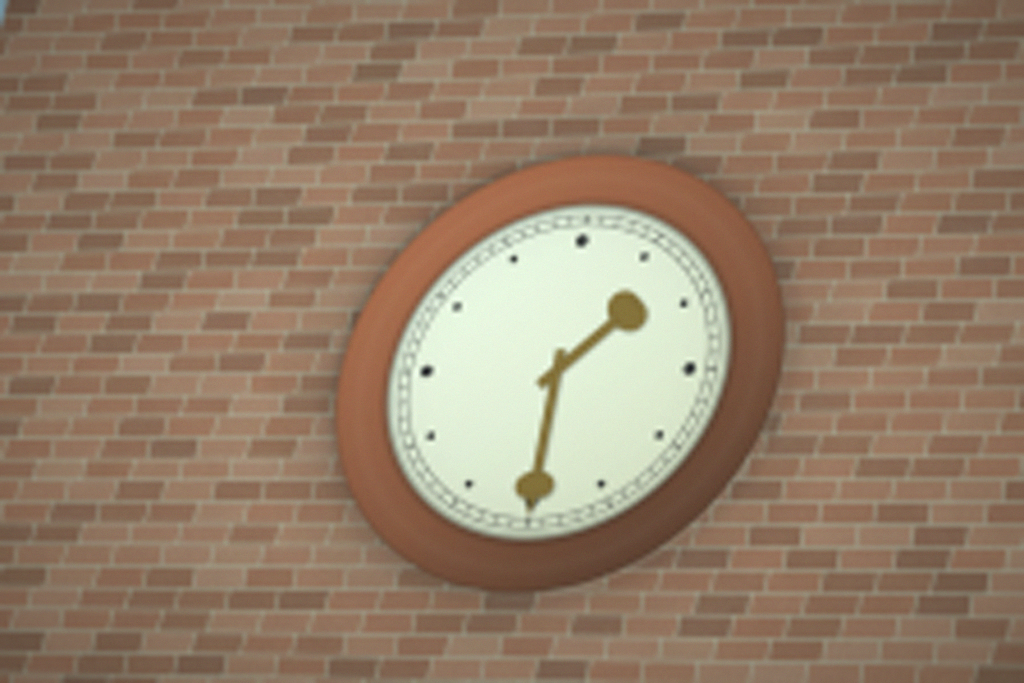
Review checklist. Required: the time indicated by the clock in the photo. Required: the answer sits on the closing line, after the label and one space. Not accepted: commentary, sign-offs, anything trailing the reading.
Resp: 1:30
